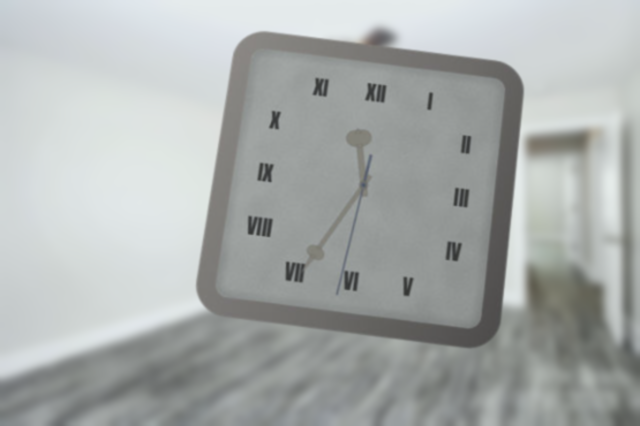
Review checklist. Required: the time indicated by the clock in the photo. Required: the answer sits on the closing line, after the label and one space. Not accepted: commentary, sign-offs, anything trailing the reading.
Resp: 11:34:31
